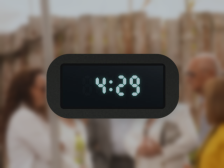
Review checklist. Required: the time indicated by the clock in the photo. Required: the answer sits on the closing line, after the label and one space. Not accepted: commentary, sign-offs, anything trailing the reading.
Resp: 4:29
